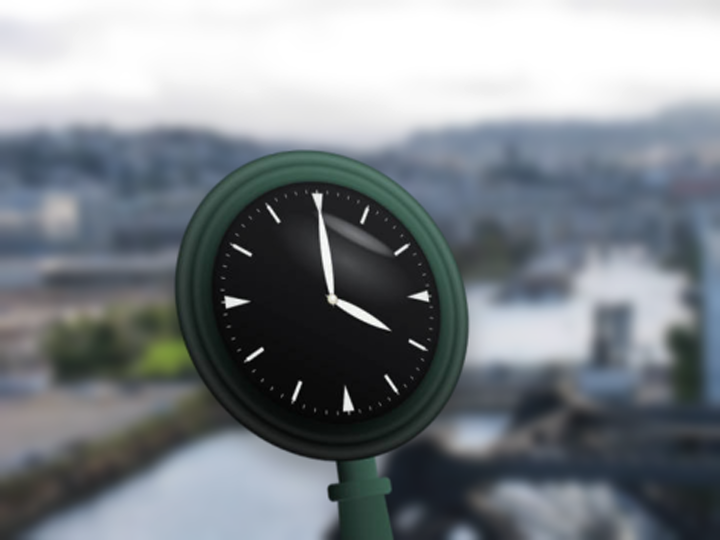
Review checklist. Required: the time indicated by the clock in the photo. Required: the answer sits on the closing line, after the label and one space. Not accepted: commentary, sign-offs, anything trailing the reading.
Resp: 4:00
